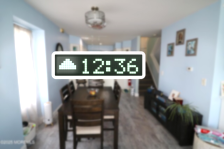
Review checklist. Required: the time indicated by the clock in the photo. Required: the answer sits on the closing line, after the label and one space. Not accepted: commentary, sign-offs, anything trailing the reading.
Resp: 12:36
